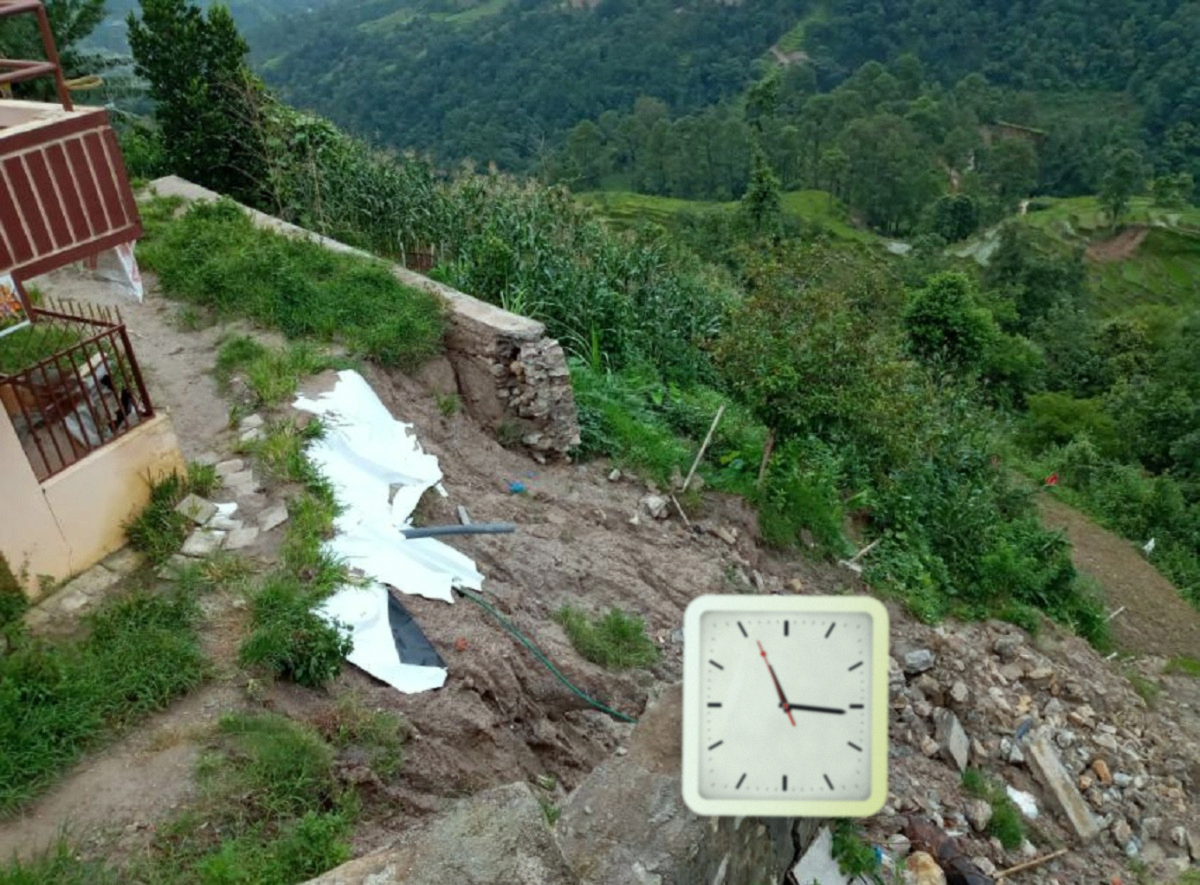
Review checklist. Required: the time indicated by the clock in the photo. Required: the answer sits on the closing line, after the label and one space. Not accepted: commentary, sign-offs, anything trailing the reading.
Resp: 11:15:56
